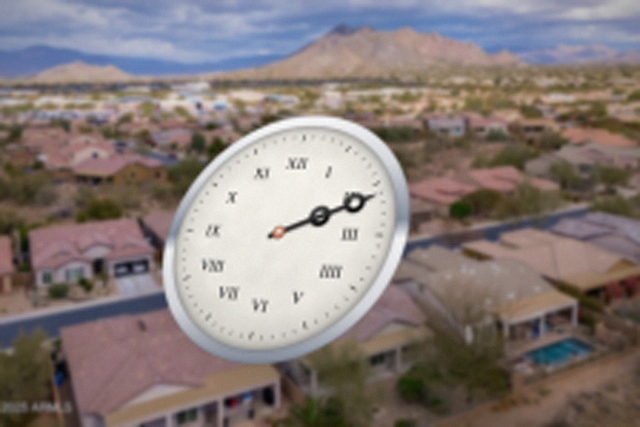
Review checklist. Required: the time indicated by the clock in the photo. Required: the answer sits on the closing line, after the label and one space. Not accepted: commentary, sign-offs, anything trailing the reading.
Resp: 2:11
